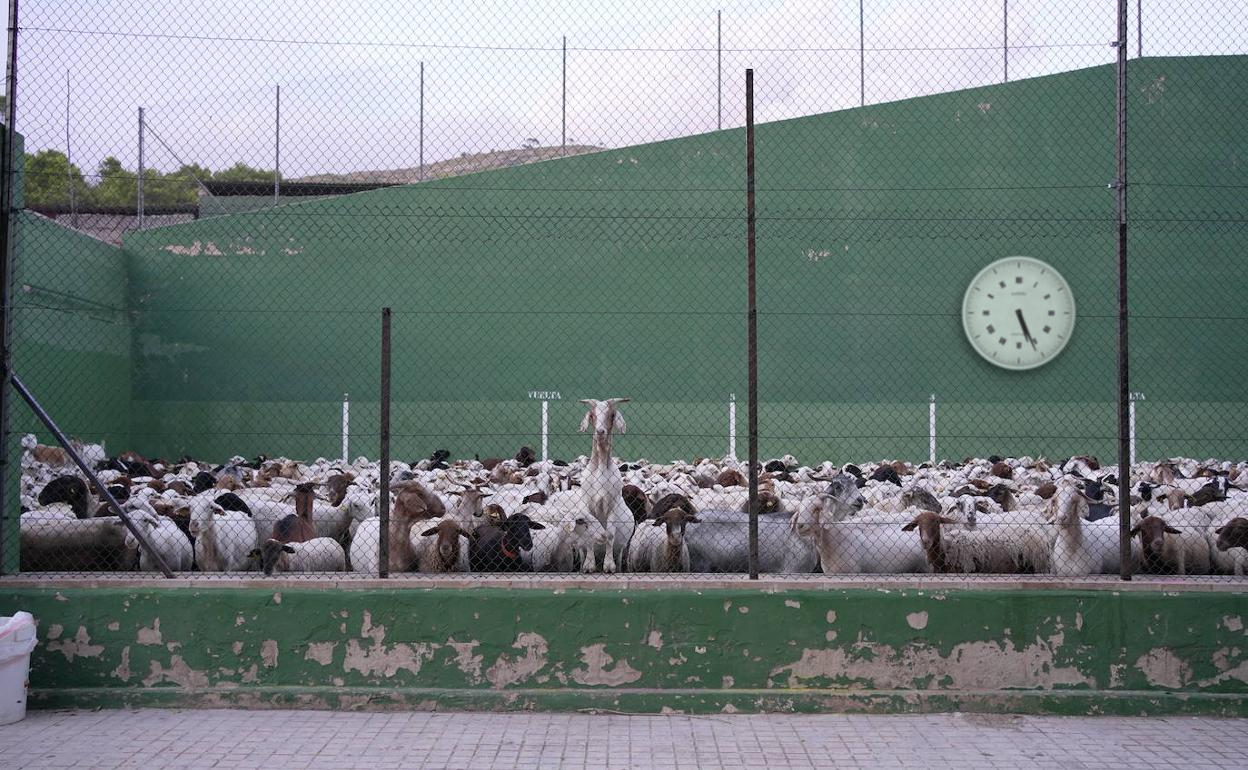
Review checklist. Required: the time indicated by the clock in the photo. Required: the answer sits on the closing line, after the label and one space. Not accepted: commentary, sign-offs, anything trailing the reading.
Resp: 5:26
